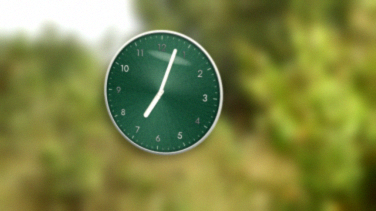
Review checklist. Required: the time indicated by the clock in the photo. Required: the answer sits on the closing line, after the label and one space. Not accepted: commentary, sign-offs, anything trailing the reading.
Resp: 7:03
